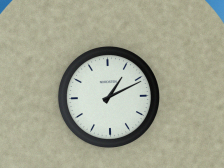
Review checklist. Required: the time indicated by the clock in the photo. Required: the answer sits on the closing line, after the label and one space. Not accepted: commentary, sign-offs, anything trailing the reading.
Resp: 1:11
